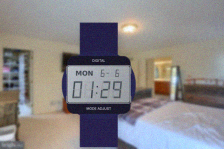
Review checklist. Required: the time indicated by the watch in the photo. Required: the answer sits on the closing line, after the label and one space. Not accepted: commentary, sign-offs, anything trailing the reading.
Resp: 1:29
